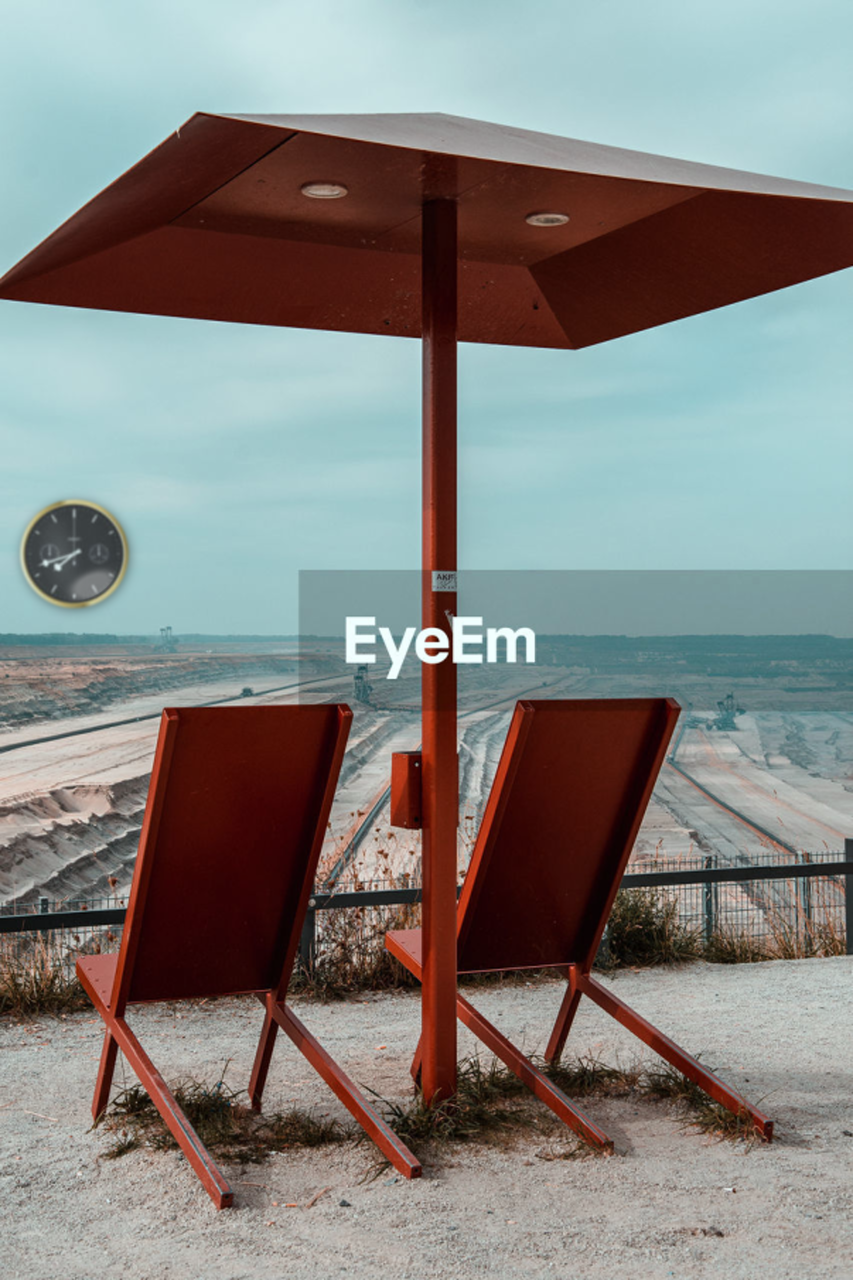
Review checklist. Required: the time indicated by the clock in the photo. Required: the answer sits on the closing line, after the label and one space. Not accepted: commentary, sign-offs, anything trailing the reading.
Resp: 7:42
